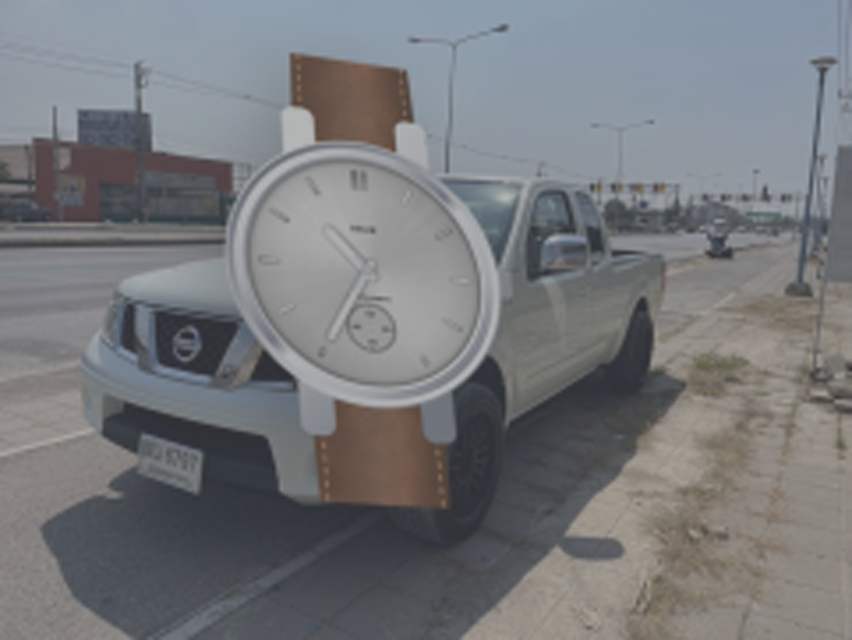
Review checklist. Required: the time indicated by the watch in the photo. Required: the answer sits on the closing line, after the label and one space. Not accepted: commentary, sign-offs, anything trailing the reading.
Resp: 10:35
